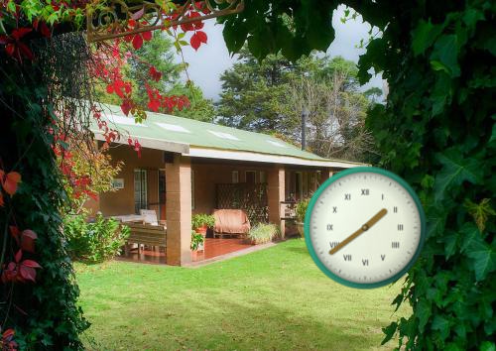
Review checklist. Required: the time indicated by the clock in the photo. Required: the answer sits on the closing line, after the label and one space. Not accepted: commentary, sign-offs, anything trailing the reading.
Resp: 1:39
